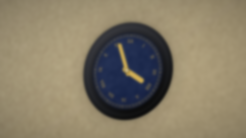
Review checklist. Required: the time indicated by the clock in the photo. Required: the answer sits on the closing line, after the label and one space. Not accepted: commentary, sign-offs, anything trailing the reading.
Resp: 3:56
